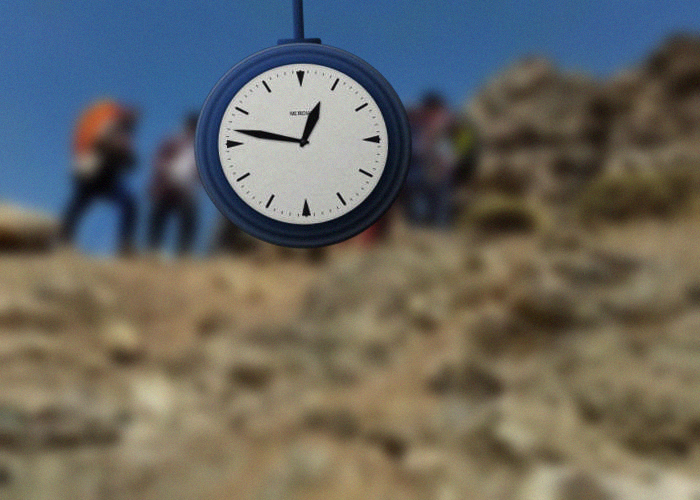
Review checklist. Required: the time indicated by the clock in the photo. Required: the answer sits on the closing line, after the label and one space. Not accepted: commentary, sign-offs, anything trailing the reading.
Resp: 12:47
